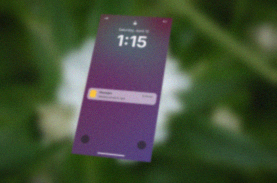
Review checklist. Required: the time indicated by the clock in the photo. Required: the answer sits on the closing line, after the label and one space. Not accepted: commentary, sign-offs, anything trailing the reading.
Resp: 1:15
